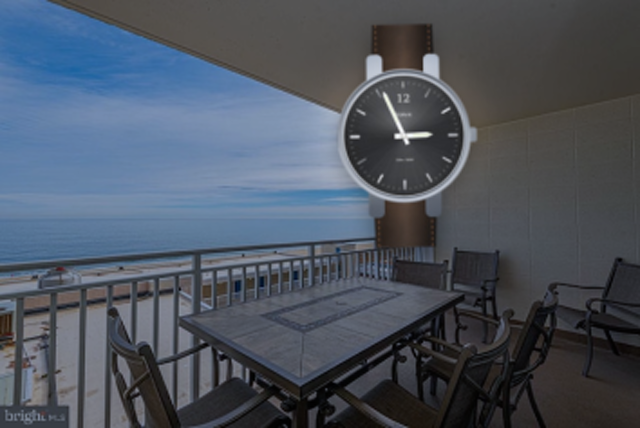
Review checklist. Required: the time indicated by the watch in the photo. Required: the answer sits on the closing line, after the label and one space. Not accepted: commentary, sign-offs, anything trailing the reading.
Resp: 2:56
